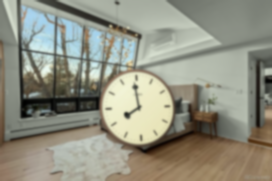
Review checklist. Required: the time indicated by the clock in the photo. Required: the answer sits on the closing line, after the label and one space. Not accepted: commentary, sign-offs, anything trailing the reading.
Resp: 7:59
